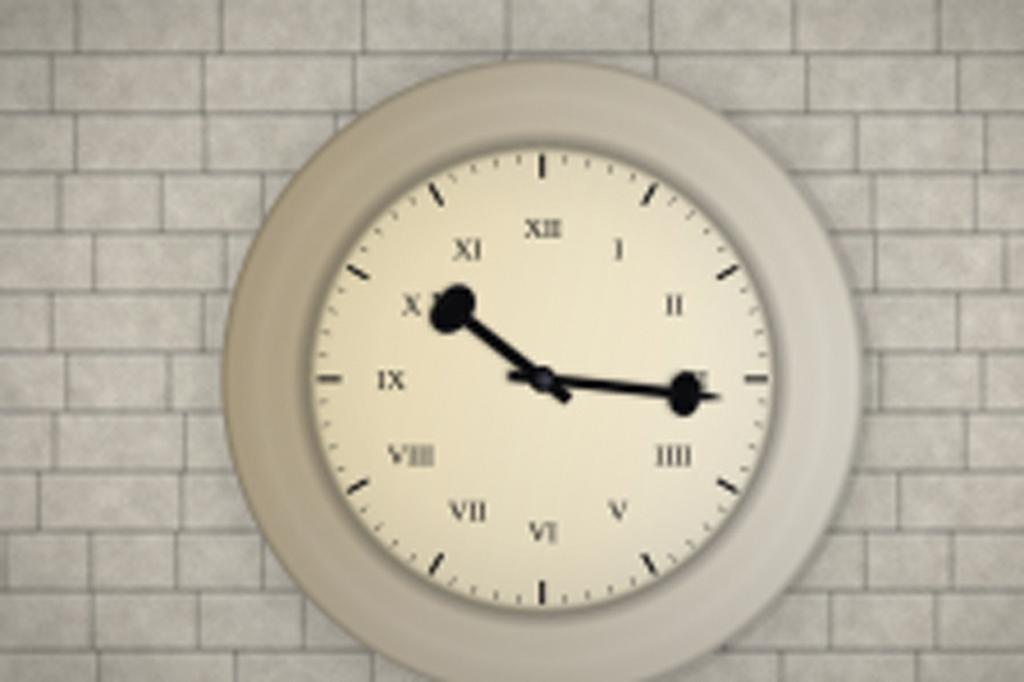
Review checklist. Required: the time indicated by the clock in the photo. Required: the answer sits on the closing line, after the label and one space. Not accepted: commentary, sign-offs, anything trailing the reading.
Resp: 10:16
